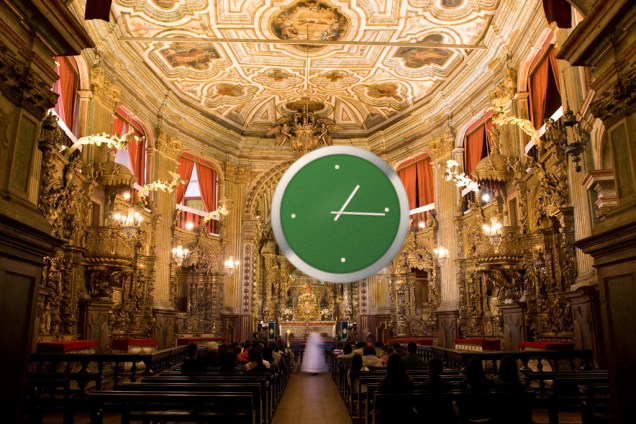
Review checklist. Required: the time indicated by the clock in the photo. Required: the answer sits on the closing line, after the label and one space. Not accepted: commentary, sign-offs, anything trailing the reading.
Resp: 1:16
